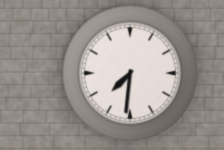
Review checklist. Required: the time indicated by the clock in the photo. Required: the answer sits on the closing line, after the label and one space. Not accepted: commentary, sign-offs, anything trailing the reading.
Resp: 7:31
